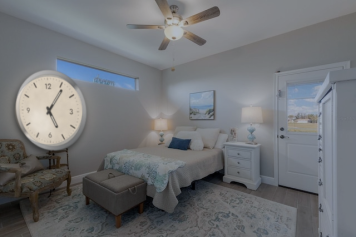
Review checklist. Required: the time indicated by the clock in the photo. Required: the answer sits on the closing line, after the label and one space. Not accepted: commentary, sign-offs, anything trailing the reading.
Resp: 5:06
